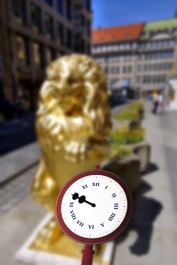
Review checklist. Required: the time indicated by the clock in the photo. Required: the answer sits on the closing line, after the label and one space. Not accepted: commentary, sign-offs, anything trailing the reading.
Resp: 9:49
